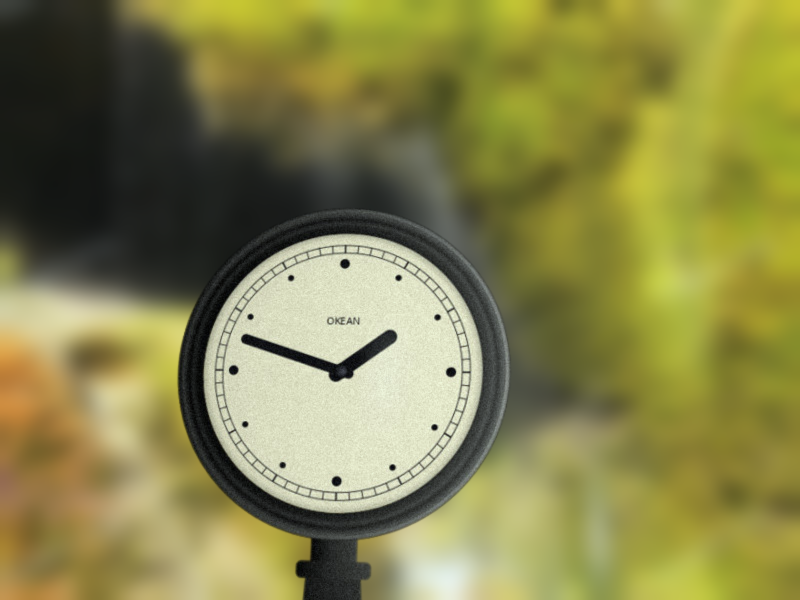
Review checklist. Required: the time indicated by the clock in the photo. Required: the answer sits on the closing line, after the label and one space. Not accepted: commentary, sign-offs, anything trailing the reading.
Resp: 1:48
